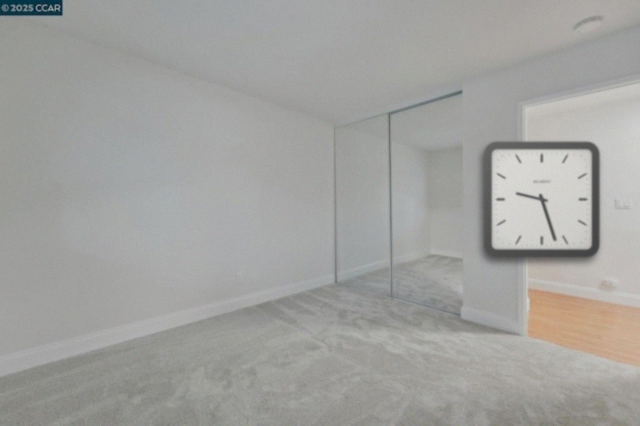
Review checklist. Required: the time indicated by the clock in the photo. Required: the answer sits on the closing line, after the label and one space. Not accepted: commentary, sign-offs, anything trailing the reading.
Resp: 9:27
